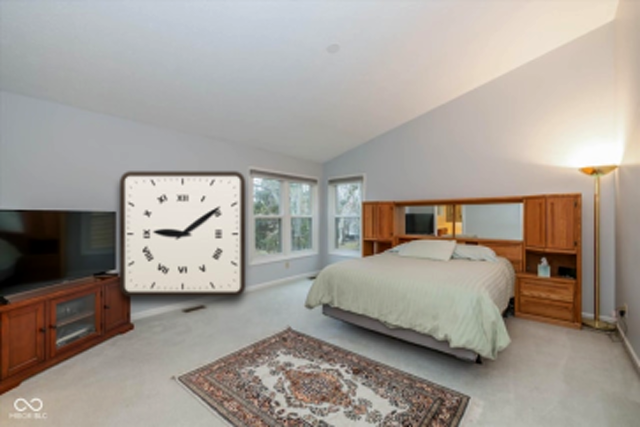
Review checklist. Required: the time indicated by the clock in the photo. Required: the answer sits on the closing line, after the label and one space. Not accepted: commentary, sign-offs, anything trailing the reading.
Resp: 9:09
